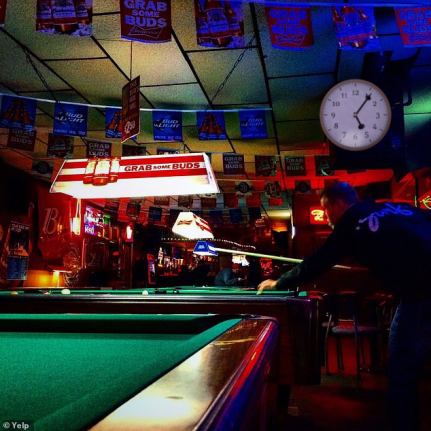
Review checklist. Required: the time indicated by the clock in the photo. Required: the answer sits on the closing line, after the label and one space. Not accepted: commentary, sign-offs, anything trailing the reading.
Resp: 5:06
